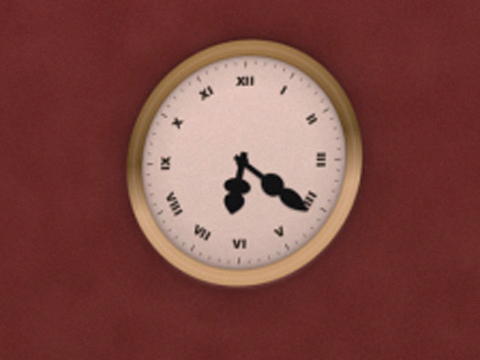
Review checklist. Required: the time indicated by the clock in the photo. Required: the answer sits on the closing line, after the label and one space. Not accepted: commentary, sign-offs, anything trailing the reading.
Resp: 6:21
